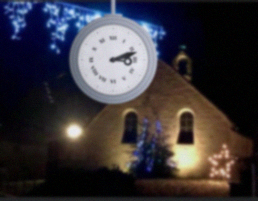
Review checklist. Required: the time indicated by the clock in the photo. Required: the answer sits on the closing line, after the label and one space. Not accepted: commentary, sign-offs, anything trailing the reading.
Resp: 3:12
